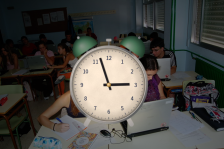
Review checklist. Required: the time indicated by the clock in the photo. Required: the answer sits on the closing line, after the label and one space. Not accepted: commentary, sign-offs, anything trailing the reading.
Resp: 2:57
